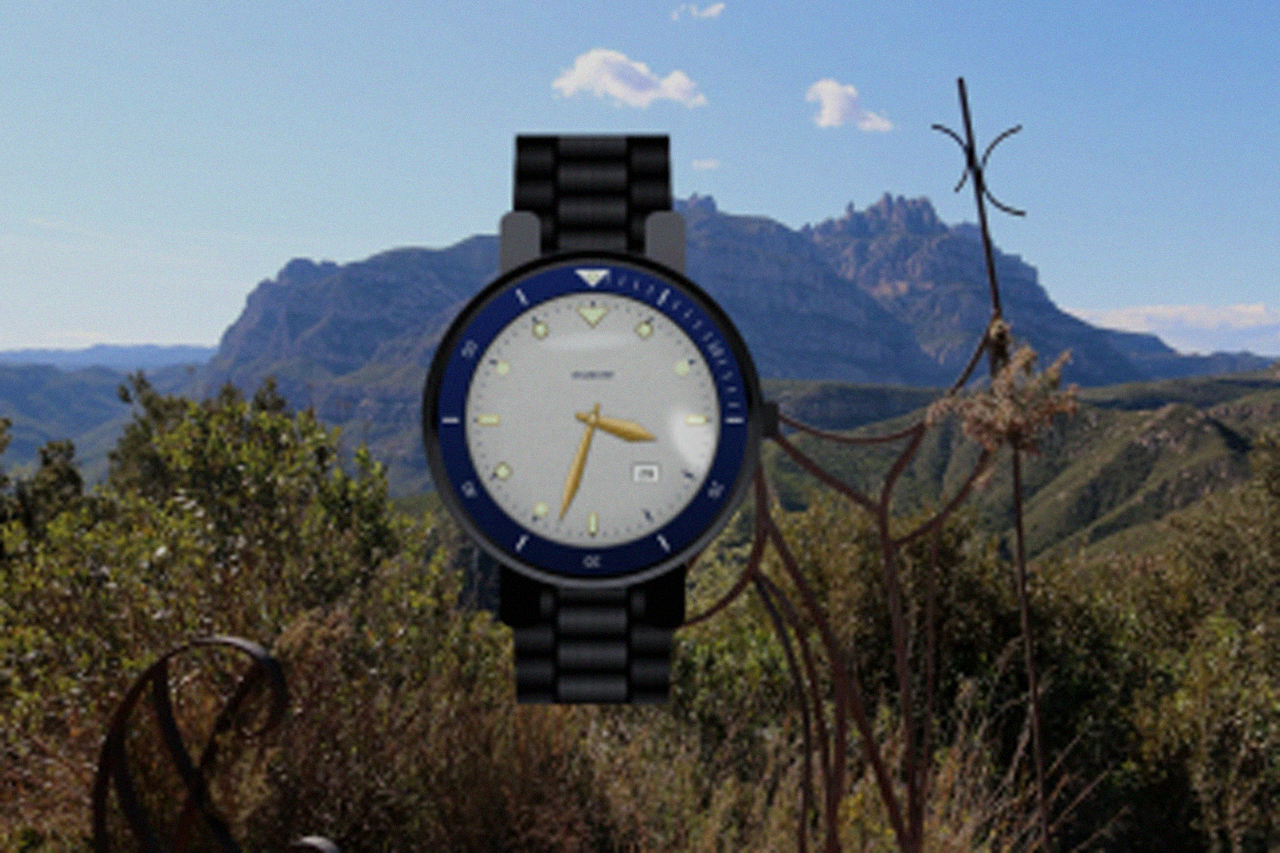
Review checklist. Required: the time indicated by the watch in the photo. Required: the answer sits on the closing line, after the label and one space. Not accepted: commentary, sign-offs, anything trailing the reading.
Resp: 3:33
